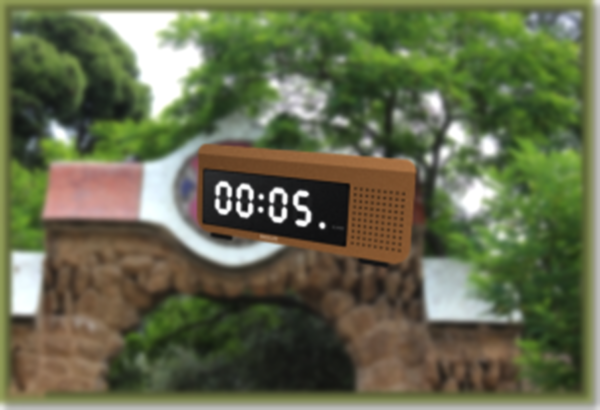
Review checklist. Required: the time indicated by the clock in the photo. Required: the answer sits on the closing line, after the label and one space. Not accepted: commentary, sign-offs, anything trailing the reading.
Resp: 0:05
